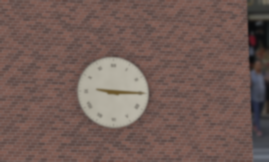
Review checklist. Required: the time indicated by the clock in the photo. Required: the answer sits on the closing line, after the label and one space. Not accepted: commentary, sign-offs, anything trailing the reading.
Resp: 9:15
